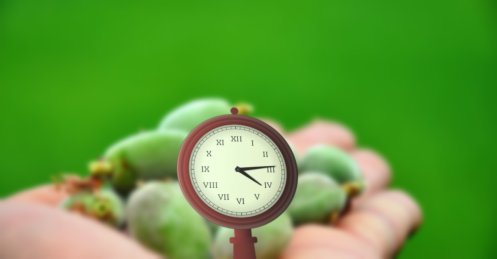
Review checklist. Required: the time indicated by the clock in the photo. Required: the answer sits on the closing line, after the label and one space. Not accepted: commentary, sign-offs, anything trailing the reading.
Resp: 4:14
